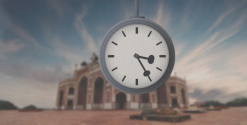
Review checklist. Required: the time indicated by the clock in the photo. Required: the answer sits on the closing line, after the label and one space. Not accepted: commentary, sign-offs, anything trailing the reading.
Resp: 3:25
